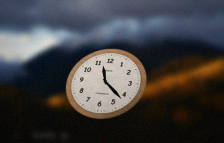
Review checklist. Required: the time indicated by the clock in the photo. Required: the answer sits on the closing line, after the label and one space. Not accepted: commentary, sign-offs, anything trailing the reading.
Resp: 11:22
